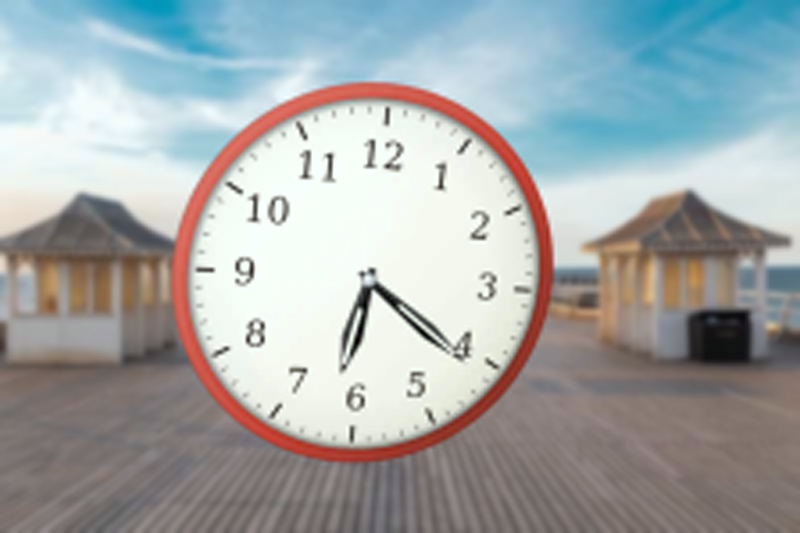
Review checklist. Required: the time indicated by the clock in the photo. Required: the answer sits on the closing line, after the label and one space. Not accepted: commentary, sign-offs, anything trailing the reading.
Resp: 6:21
